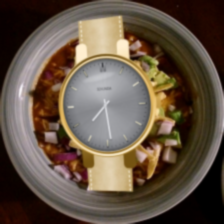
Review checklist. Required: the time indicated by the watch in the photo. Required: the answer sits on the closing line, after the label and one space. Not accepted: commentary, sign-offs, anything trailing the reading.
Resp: 7:29
